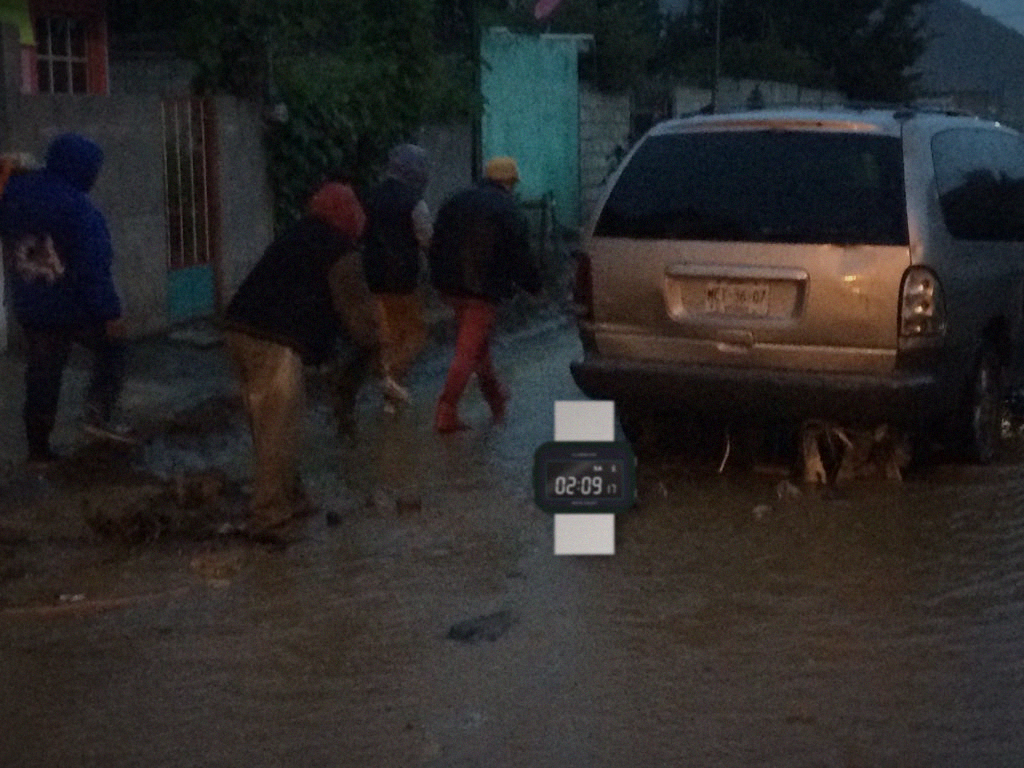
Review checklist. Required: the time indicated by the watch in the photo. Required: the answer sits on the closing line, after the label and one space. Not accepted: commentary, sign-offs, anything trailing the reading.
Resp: 2:09
